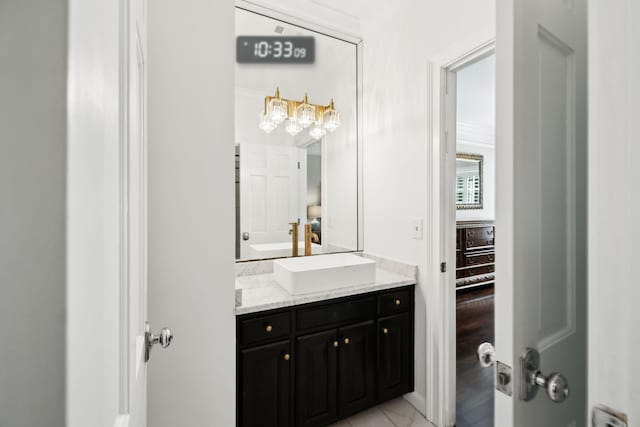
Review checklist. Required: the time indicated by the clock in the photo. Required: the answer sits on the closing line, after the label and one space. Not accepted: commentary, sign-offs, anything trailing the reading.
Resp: 10:33
